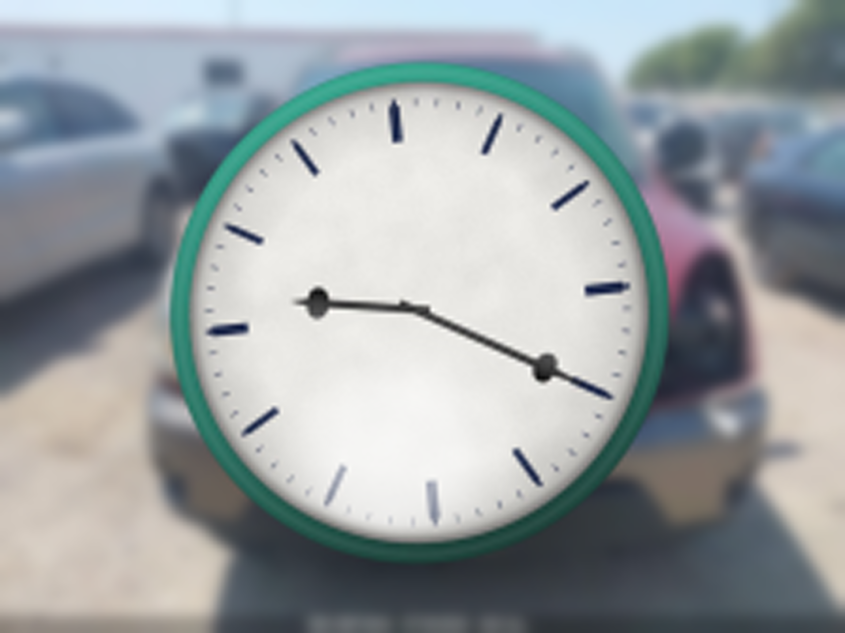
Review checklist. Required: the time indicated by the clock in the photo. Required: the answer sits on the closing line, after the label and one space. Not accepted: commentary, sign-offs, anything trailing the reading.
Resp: 9:20
